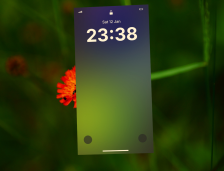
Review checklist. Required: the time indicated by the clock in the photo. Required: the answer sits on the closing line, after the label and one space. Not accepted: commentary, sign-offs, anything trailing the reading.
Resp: 23:38
